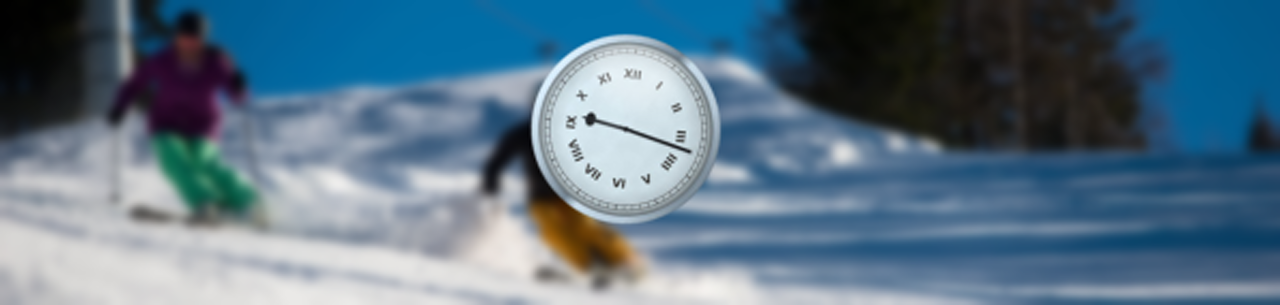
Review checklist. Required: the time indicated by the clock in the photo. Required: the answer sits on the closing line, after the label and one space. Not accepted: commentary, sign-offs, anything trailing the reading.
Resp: 9:17
